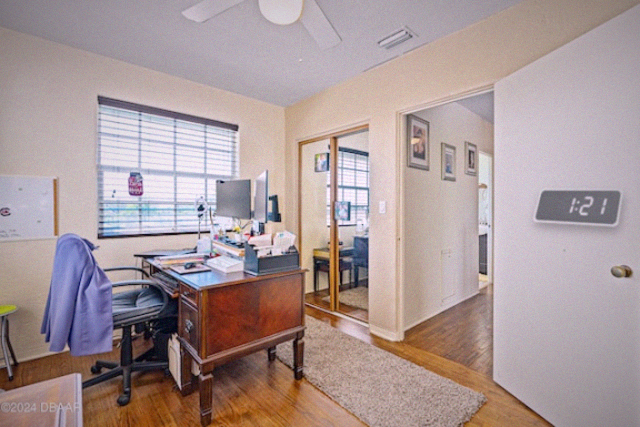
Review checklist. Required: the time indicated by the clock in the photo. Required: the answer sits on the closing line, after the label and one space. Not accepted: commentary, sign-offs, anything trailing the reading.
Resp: 1:21
